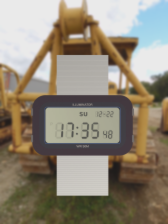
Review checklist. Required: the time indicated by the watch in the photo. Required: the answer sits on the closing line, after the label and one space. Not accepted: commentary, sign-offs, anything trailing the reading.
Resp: 17:35
